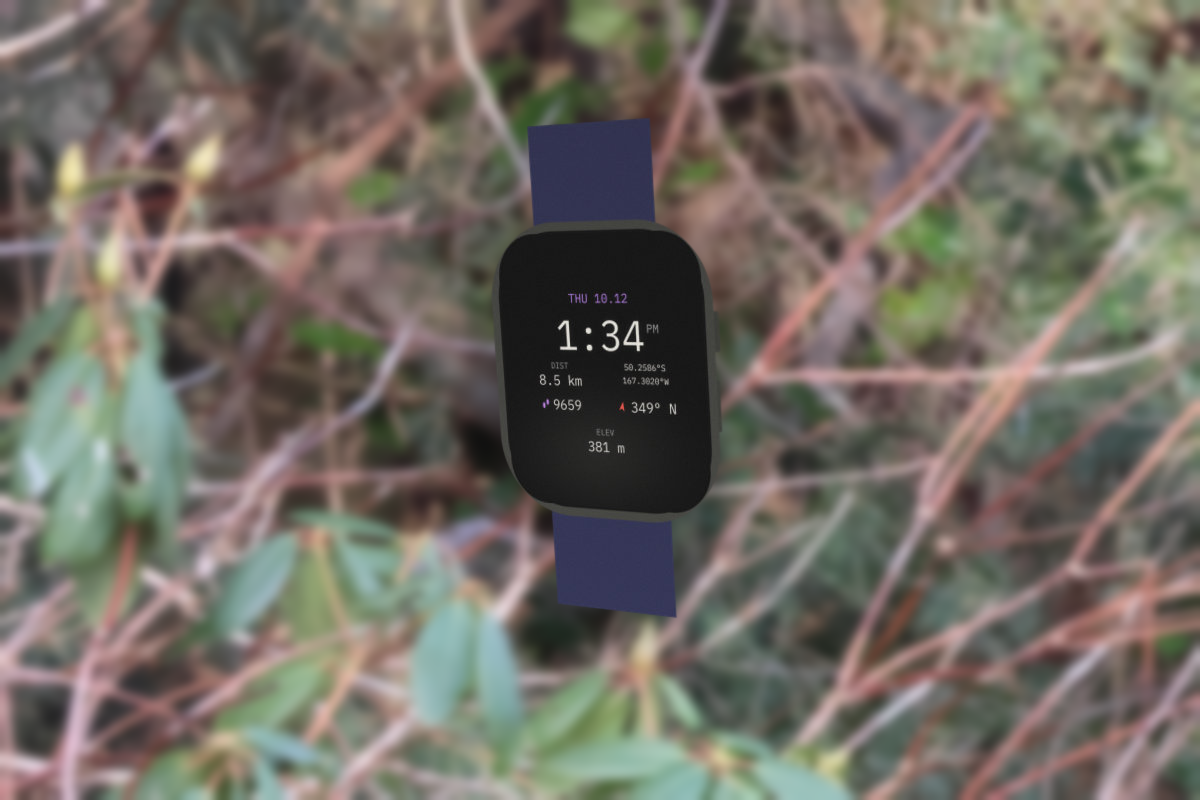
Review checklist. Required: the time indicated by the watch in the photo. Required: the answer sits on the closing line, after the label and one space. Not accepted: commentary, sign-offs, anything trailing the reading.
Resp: 1:34
